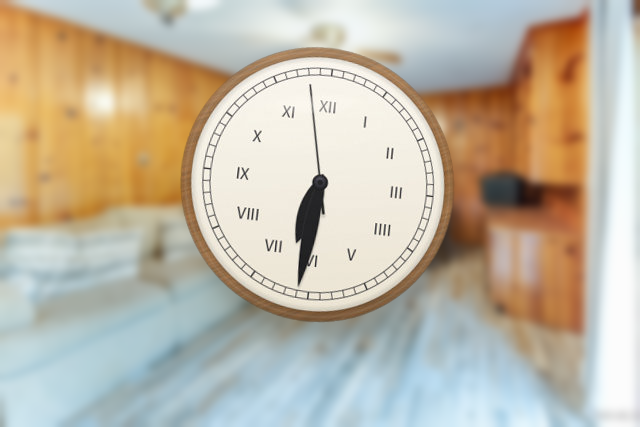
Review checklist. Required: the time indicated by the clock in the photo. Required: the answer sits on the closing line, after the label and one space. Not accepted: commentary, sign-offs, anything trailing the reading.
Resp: 6:30:58
